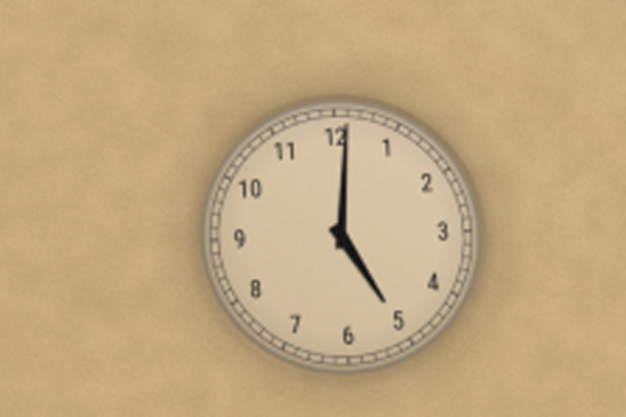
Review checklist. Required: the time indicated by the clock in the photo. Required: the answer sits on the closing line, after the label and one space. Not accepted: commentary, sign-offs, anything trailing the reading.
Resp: 5:01
